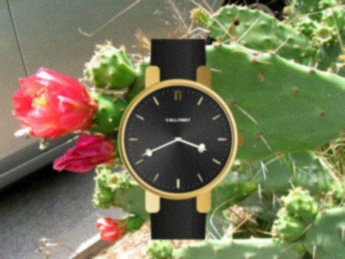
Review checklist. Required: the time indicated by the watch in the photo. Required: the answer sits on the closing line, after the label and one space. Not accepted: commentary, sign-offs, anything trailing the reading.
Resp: 3:41
